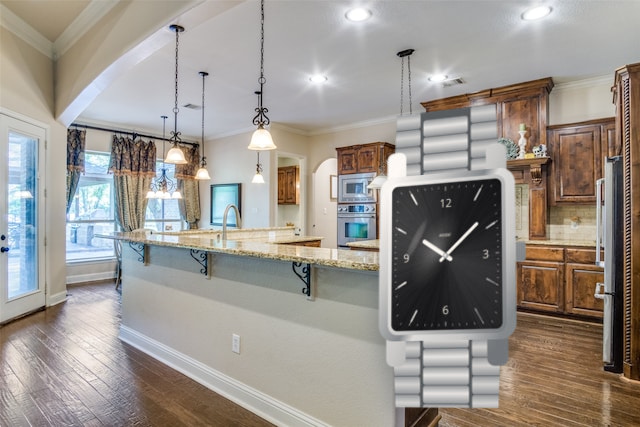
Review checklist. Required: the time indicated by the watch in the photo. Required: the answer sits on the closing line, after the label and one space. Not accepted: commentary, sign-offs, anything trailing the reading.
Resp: 10:08
